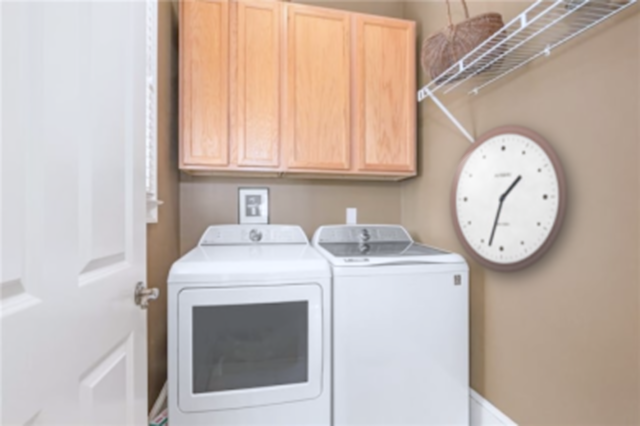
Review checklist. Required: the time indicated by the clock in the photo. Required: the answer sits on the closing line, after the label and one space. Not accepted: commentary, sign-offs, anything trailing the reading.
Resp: 1:33
